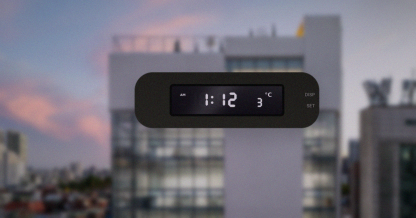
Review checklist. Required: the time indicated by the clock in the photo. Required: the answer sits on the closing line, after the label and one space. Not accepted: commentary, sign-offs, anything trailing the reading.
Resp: 1:12
